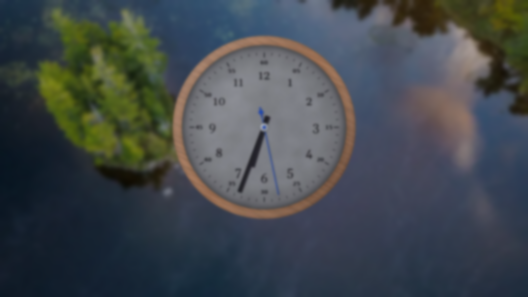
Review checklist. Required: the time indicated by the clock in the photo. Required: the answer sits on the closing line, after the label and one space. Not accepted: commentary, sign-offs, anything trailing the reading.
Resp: 6:33:28
